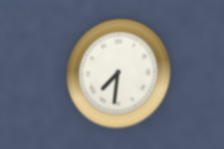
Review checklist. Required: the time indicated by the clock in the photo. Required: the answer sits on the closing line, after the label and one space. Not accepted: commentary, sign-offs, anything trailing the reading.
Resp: 7:31
